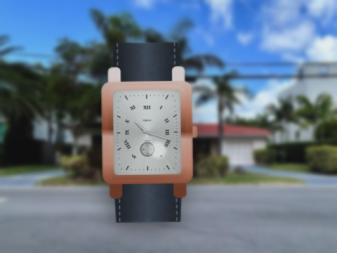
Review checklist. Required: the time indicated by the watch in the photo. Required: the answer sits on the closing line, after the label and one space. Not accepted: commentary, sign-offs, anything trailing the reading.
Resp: 10:18
